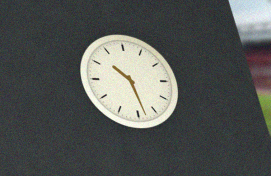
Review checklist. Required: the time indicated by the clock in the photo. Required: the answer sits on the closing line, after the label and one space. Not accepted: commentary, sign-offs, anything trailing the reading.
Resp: 10:28
